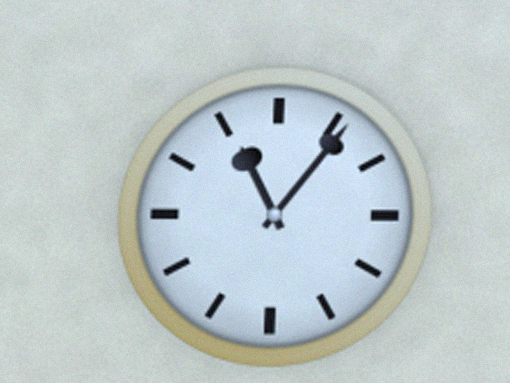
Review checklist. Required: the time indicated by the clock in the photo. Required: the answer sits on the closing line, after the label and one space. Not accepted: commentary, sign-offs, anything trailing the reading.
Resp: 11:06
